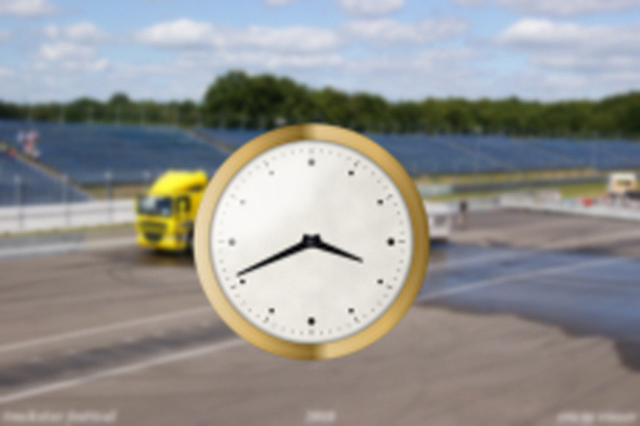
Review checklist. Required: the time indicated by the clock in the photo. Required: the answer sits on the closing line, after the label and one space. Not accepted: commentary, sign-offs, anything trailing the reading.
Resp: 3:41
